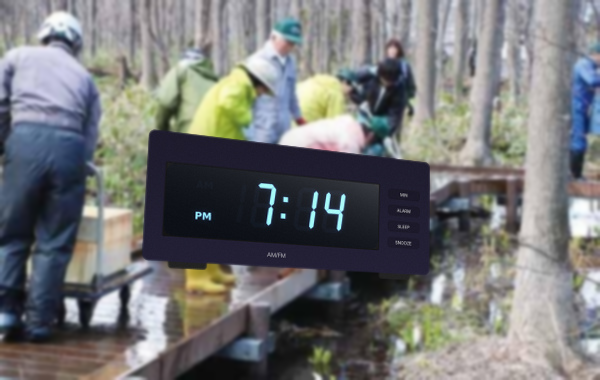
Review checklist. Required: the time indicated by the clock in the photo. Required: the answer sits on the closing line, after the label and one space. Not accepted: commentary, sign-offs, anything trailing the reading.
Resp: 7:14
